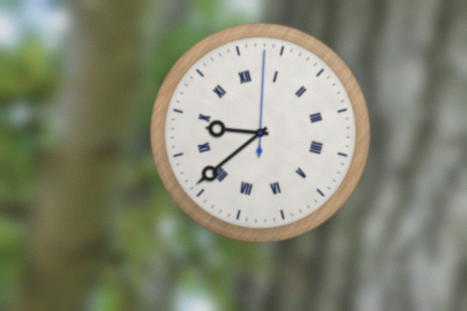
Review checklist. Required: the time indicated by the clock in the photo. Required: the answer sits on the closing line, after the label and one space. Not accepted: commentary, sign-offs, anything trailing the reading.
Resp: 9:41:03
